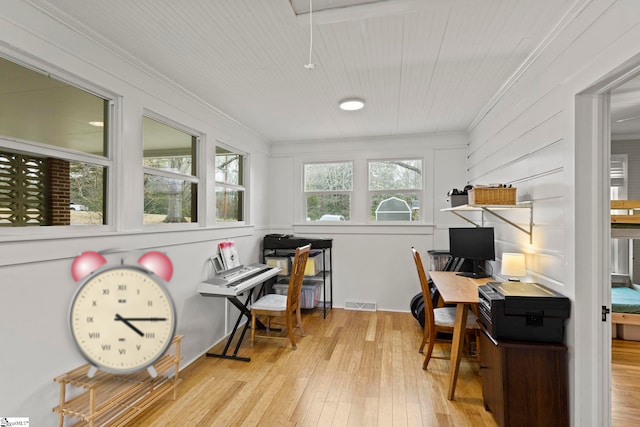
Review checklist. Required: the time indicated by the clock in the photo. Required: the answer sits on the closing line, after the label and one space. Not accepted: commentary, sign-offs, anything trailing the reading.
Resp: 4:15
